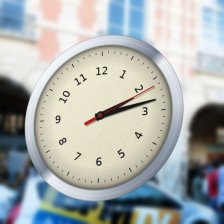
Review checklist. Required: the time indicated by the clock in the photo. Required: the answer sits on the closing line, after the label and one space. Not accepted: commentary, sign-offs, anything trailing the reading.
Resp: 2:13:11
